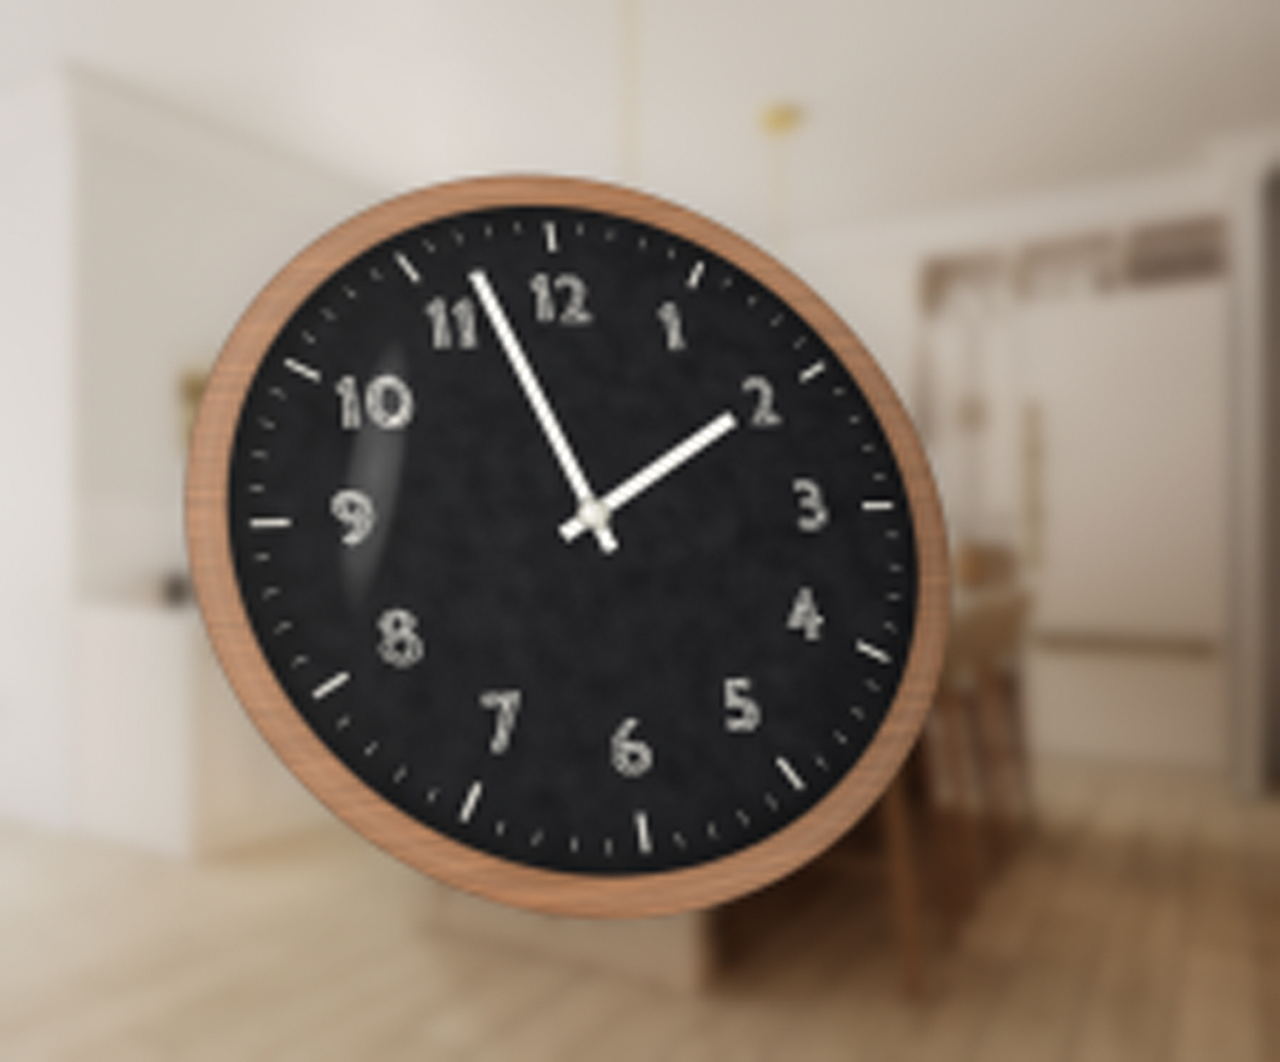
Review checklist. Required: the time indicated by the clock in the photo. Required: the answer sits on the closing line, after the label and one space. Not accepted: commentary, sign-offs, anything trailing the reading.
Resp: 1:57
